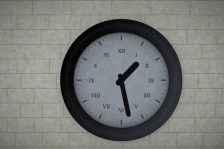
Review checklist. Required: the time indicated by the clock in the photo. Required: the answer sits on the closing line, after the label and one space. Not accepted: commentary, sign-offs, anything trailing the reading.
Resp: 1:28
